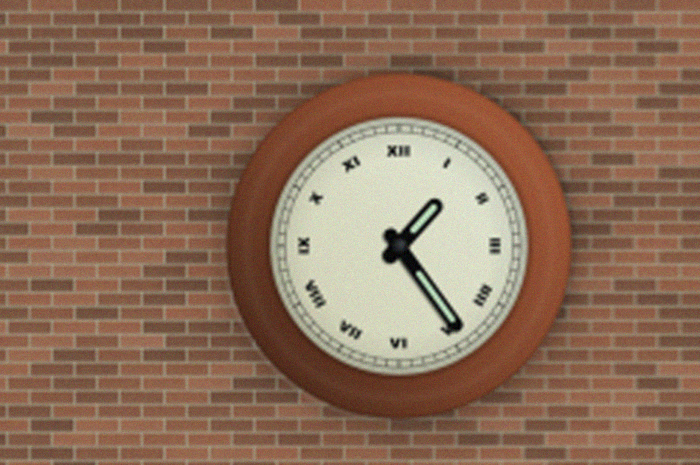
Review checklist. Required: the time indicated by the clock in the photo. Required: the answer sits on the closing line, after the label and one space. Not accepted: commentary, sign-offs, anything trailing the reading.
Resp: 1:24
